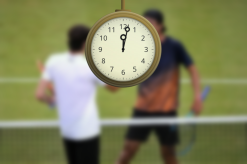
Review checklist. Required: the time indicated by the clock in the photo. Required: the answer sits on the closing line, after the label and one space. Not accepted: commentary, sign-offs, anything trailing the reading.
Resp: 12:02
